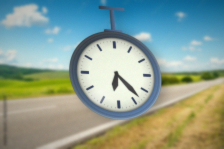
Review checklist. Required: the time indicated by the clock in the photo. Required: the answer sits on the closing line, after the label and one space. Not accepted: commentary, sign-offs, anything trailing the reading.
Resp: 6:23
